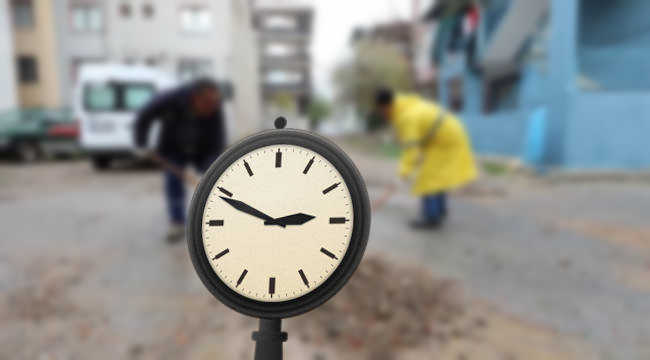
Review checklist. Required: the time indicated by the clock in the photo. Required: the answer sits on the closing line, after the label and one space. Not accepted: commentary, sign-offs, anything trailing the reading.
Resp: 2:49
